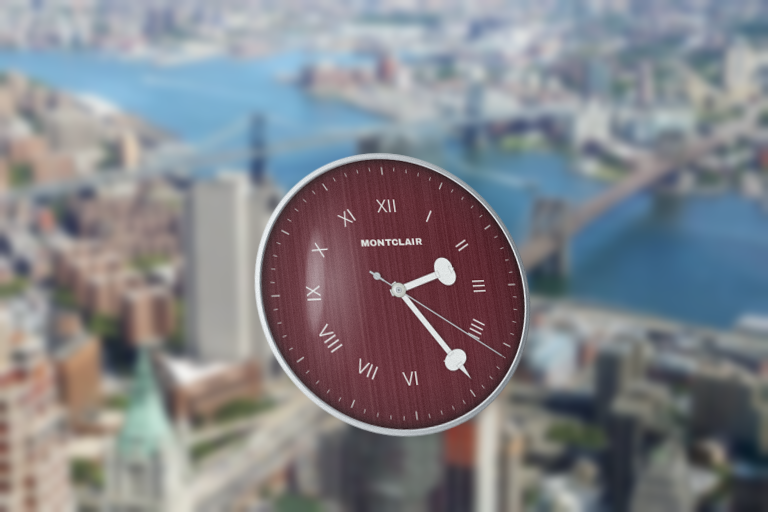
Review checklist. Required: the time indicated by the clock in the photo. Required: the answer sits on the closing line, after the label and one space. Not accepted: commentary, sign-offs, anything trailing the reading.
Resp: 2:24:21
